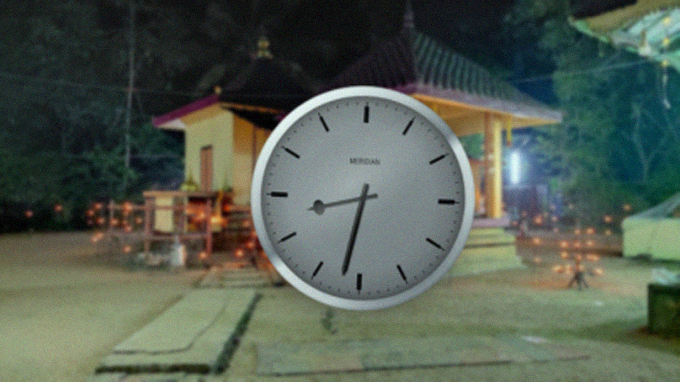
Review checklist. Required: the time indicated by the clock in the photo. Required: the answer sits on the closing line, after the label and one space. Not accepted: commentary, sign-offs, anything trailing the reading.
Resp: 8:32
